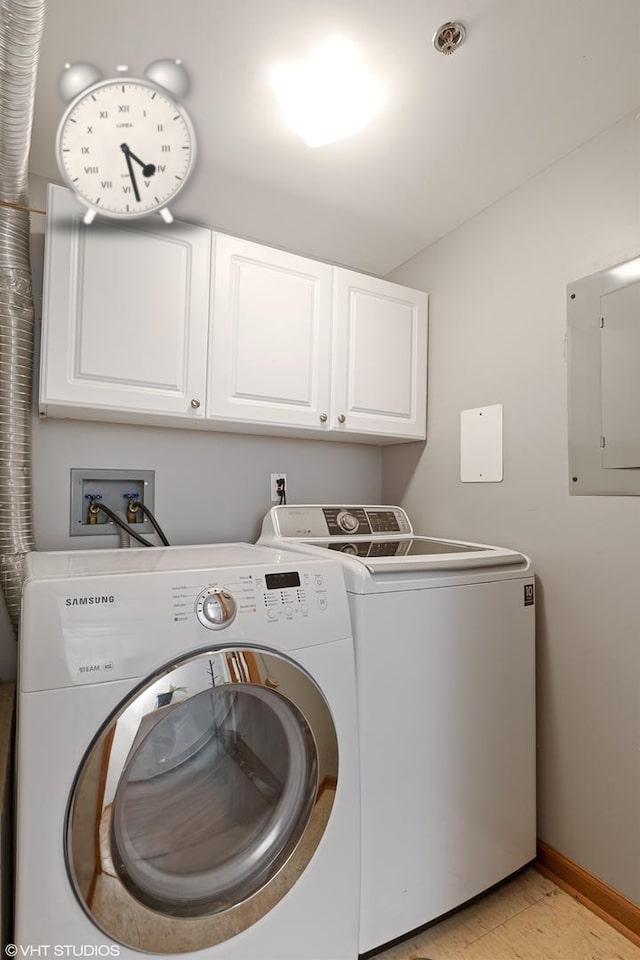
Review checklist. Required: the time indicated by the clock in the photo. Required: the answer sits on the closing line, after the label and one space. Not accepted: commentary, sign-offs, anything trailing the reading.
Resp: 4:28
